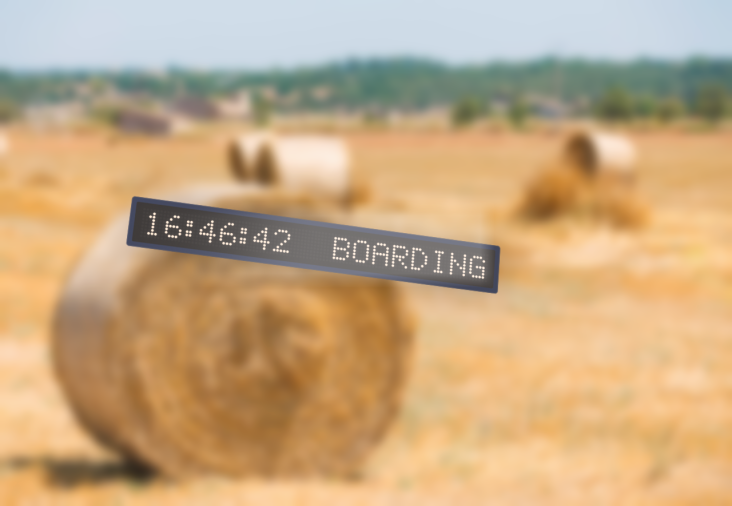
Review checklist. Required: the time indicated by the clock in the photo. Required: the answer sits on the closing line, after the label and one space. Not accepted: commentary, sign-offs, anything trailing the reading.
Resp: 16:46:42
